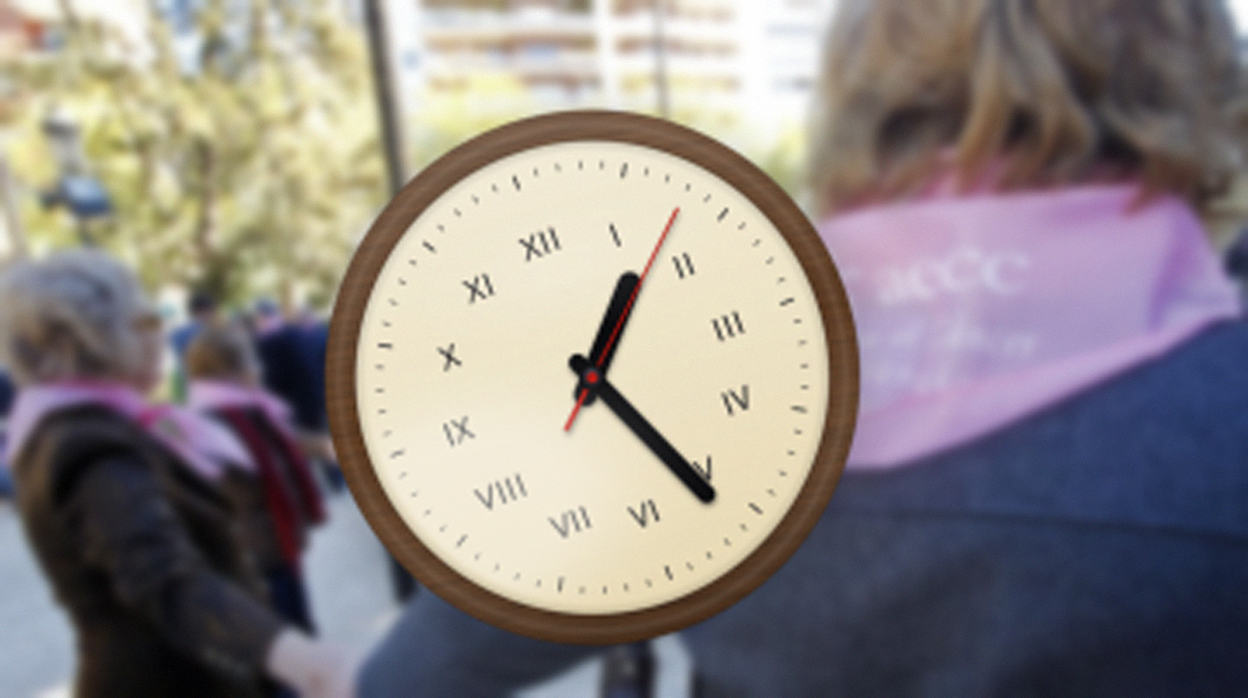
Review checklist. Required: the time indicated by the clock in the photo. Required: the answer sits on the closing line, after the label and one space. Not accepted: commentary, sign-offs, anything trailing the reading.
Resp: 1:26:08
